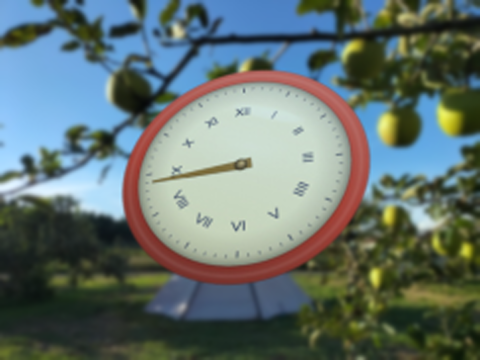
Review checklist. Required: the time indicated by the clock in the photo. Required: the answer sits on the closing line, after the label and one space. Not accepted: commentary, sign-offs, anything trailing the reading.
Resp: 8:44
